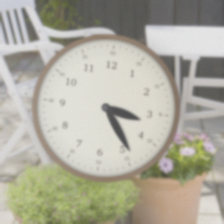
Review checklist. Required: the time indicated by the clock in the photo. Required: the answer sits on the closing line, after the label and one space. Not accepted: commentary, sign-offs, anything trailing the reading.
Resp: 3:24
